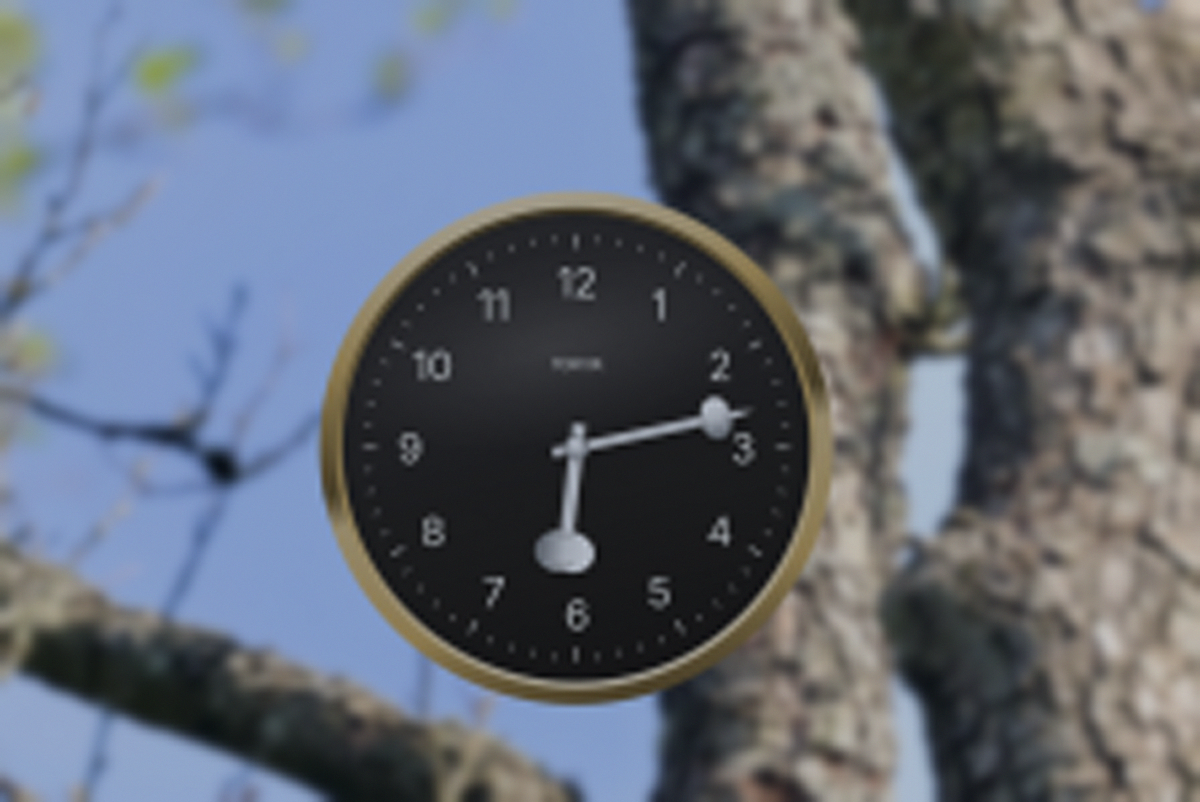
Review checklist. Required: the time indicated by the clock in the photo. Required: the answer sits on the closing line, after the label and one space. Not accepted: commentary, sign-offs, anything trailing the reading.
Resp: 6:13
